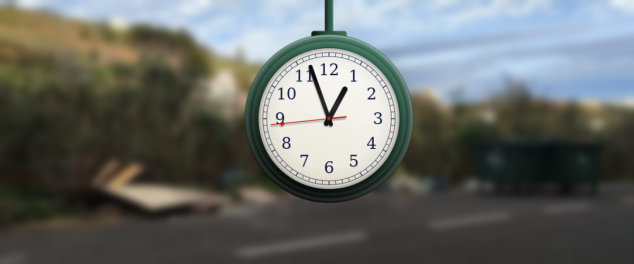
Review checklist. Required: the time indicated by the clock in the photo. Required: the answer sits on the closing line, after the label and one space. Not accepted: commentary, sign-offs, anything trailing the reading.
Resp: 12:56:44
